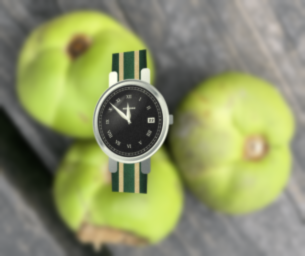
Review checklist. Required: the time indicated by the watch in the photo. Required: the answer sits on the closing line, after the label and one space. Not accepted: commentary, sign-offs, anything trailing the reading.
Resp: 11:52
